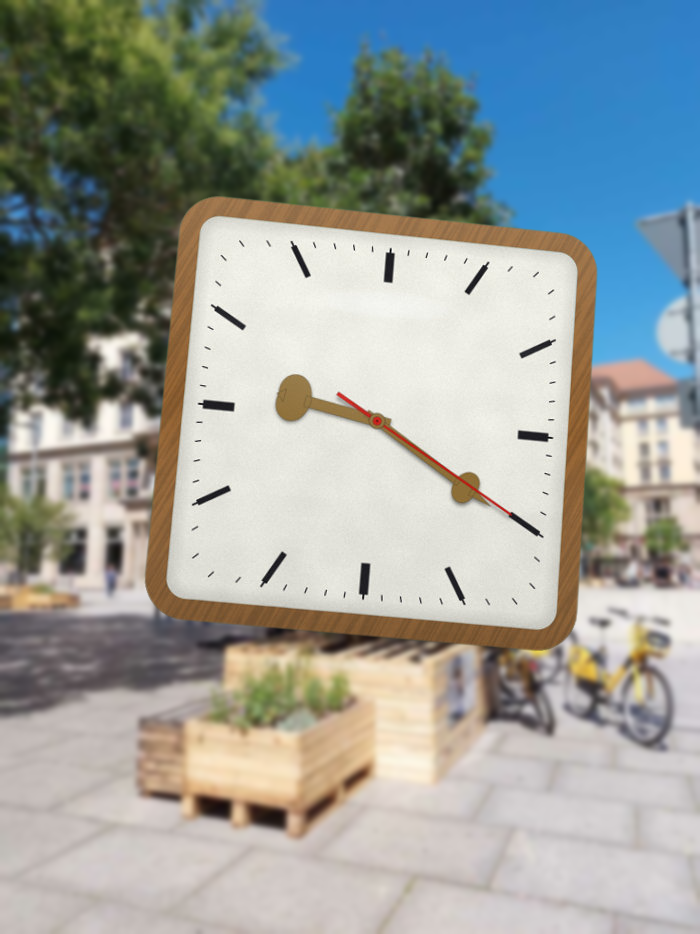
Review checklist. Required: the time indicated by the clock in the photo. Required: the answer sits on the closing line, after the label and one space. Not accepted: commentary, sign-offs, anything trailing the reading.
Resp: 9:20:20
